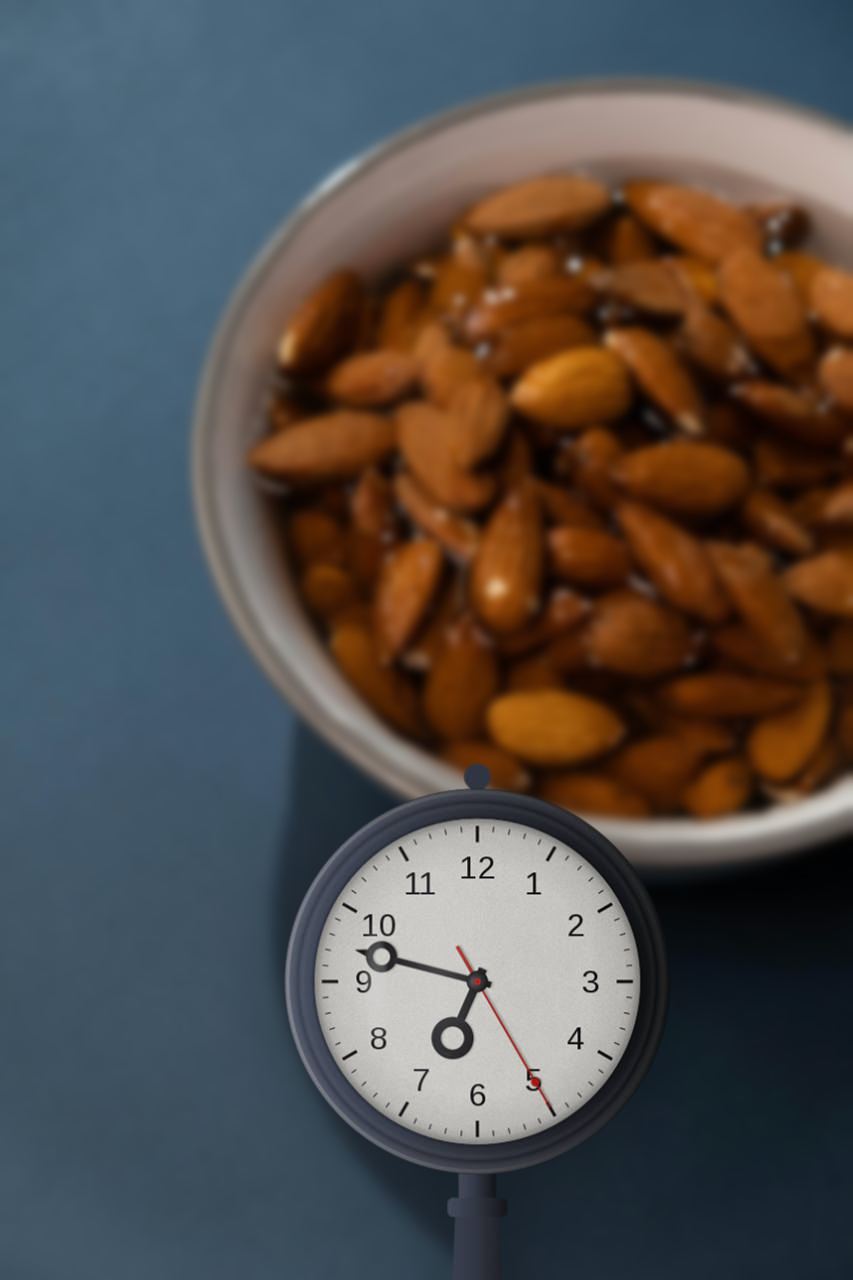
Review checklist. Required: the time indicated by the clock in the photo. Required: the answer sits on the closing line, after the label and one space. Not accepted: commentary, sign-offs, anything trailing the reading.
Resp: 6:47:25
